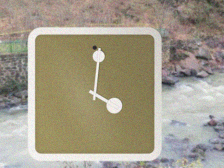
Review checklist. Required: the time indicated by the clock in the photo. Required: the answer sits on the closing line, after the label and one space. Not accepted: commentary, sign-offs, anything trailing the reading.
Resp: 4:01
